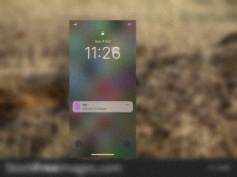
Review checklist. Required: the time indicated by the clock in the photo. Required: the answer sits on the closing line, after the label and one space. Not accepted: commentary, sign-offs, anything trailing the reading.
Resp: 11:26
